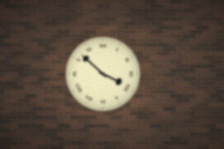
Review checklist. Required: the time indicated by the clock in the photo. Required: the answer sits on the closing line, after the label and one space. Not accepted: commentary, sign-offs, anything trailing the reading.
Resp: 3:52
